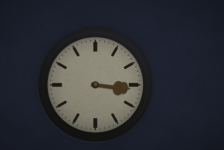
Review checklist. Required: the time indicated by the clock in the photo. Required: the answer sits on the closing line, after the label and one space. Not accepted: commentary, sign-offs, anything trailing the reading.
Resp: 3:16
